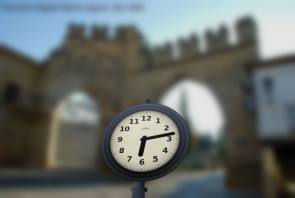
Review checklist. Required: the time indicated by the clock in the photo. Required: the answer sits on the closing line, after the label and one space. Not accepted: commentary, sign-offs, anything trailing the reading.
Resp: 6:13
